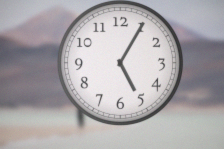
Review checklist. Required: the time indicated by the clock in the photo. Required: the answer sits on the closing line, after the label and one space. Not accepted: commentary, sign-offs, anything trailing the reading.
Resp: 5:05
